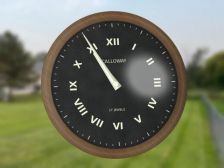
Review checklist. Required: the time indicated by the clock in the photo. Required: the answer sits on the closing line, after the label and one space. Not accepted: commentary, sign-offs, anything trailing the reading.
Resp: 10:55
